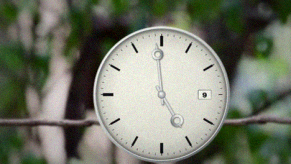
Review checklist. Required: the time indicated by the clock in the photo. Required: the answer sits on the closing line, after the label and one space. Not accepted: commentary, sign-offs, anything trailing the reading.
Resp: 4:59
